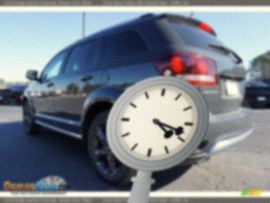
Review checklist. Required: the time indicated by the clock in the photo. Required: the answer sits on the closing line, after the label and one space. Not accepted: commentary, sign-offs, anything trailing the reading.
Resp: 4:18
